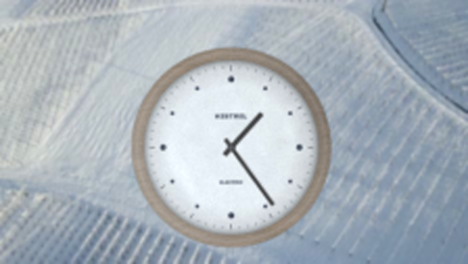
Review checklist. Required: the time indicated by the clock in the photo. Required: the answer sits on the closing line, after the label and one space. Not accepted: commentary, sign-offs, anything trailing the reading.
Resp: 1:24
